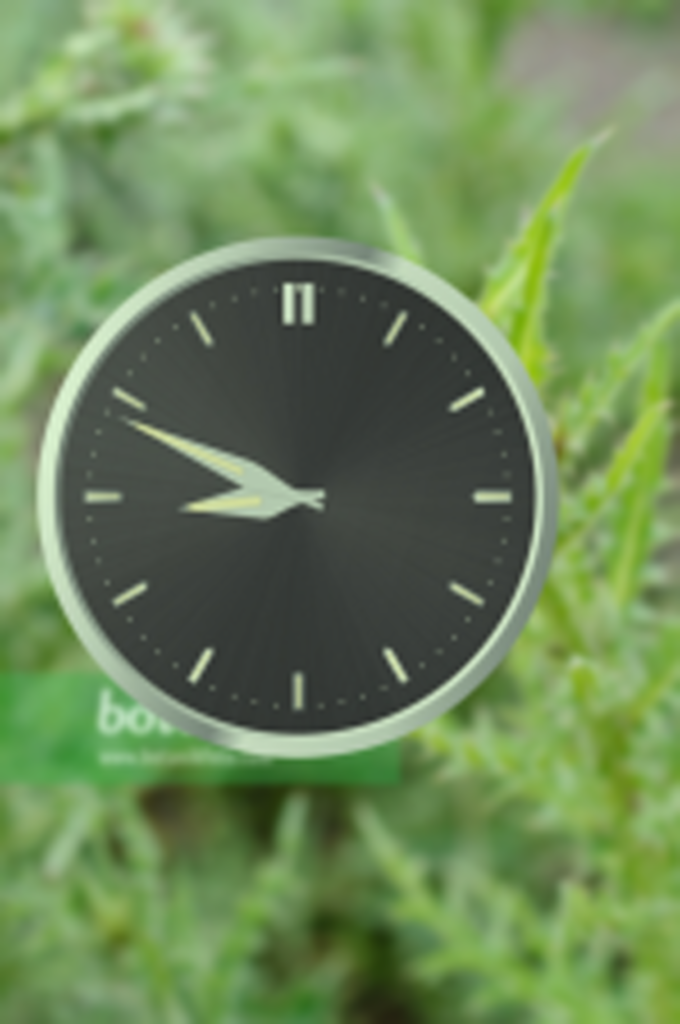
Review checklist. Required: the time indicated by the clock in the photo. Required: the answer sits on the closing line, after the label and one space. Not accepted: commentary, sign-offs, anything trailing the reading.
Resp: 8:49
